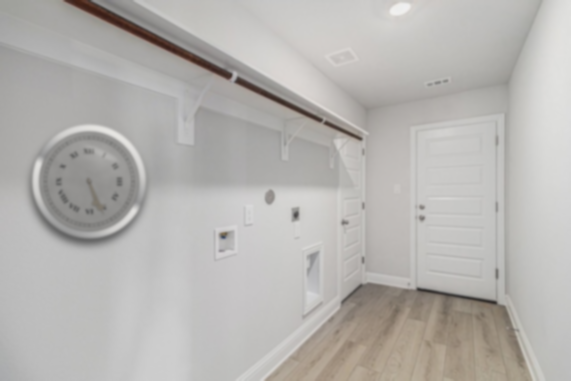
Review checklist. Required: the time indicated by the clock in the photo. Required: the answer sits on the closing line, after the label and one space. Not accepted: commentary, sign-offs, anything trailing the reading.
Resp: 5:26
